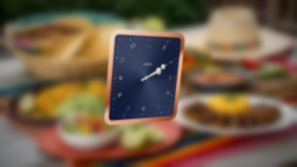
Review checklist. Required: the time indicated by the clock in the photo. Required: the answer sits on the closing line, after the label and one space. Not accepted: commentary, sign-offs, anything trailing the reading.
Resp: 2:10
